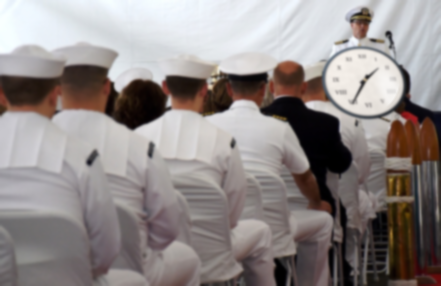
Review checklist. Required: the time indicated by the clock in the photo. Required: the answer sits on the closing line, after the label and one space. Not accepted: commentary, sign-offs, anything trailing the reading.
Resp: 1:35
